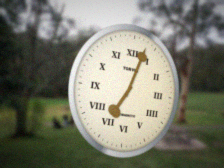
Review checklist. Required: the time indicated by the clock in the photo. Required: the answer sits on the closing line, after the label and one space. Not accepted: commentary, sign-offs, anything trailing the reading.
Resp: 7:03
